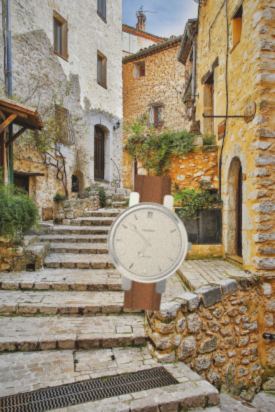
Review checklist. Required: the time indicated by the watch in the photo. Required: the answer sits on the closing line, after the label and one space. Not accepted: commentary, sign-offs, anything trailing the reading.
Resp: 6:52
